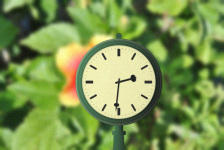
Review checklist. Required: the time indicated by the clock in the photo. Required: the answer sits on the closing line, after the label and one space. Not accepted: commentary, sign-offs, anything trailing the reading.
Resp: 2:31
